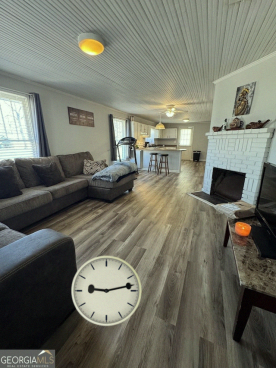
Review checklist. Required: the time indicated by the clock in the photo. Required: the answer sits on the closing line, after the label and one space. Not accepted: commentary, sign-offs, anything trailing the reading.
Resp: 9:13
